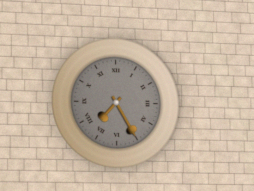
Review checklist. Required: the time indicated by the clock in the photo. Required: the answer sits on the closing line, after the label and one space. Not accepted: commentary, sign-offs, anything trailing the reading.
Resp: 7:25
